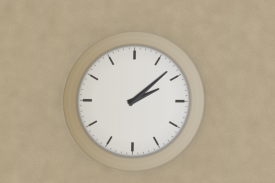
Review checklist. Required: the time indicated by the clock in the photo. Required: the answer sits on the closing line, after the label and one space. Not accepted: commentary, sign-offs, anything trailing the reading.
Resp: 2:08
